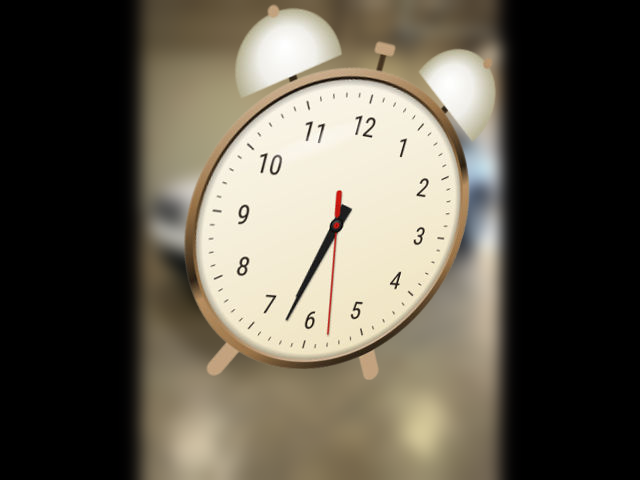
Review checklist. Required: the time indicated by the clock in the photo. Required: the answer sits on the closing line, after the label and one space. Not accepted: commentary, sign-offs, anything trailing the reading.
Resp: 6:32:28
